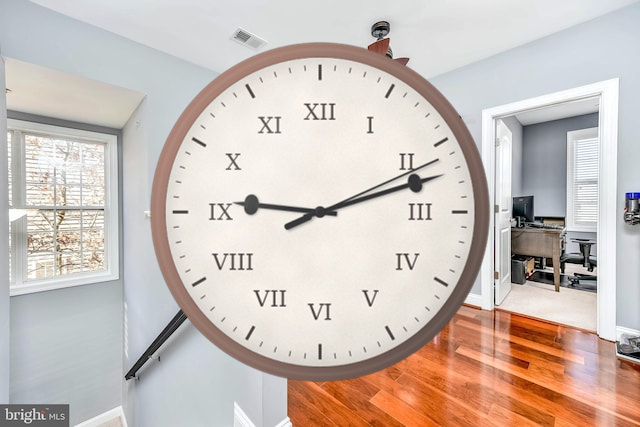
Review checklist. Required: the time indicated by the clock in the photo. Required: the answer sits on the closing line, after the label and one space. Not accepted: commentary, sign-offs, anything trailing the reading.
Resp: 9:12:11
